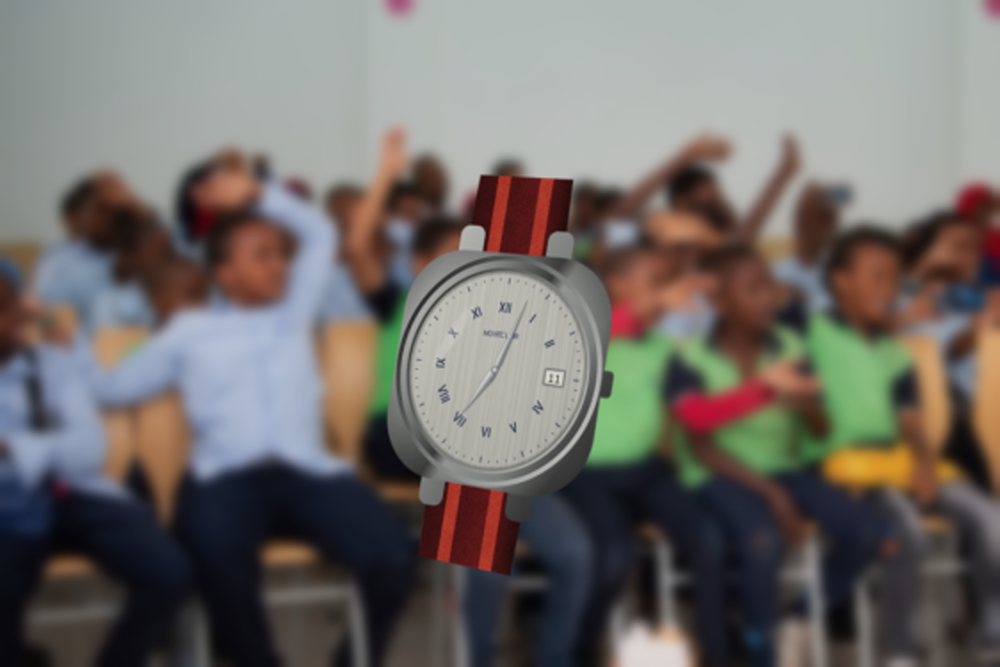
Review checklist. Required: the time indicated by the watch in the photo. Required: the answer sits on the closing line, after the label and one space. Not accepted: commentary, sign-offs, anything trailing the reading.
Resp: 7:03
